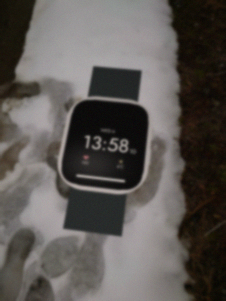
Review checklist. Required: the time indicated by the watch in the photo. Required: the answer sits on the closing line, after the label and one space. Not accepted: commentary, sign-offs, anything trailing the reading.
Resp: 13:58
